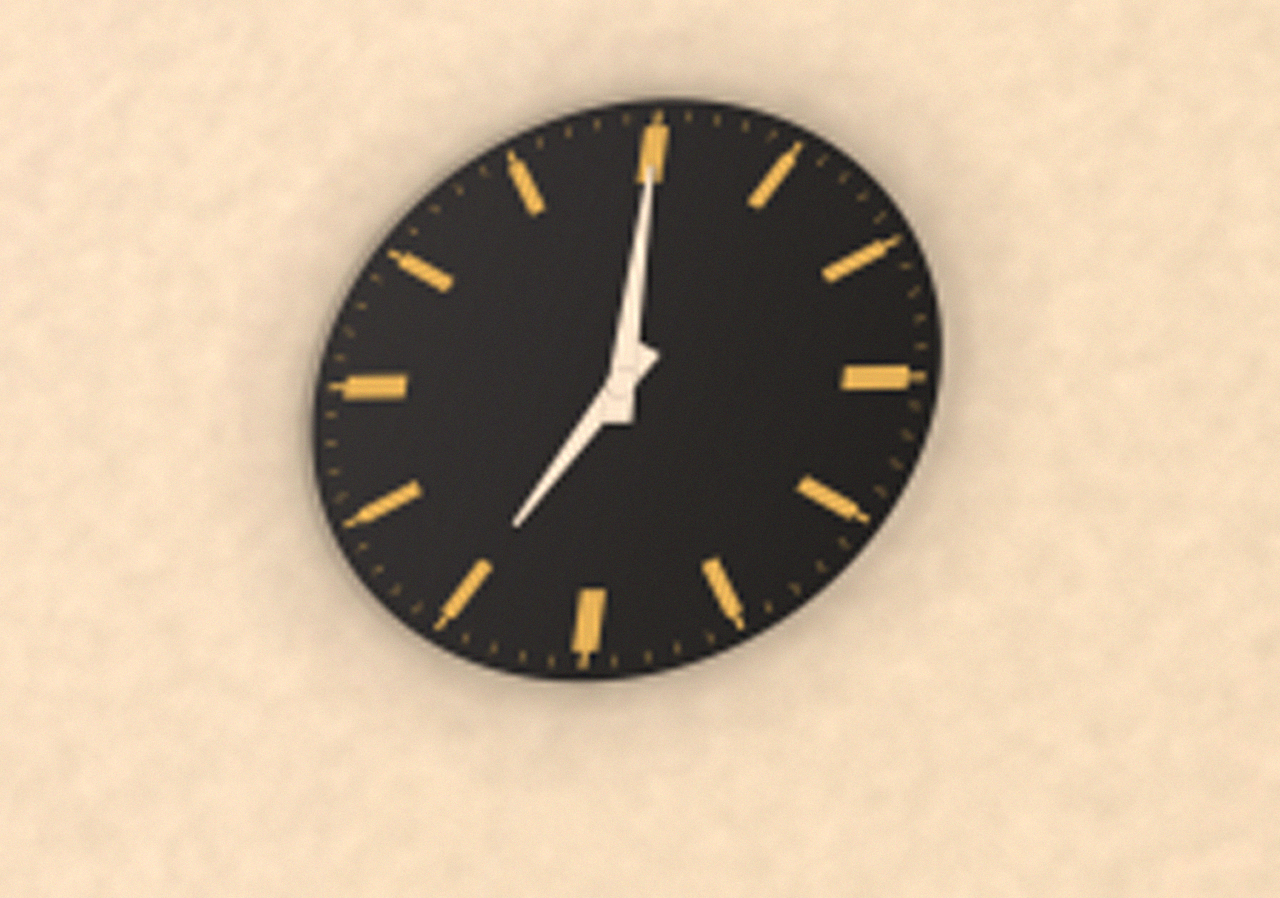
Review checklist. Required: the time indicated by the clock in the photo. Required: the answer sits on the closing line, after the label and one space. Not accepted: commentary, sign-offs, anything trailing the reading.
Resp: 7:00
